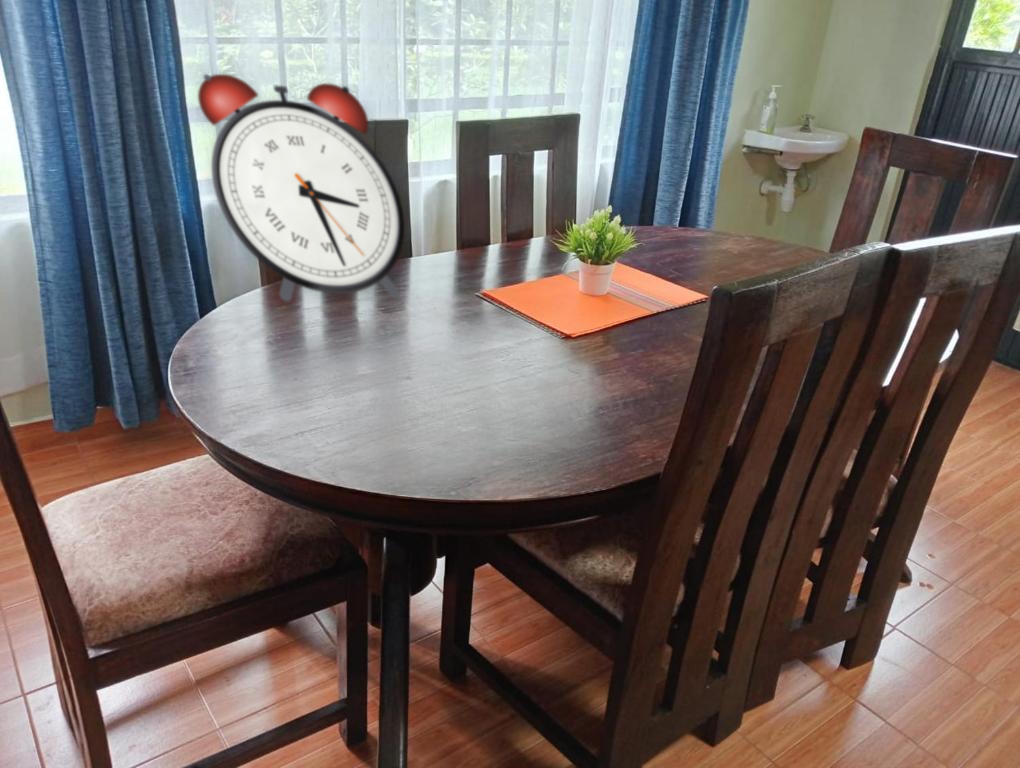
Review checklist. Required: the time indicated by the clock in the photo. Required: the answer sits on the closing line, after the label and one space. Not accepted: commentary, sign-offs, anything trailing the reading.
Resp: 3:28:25
